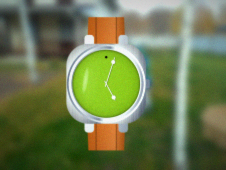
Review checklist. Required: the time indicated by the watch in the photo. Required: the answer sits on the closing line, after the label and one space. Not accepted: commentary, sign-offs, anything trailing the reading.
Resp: 5:03
